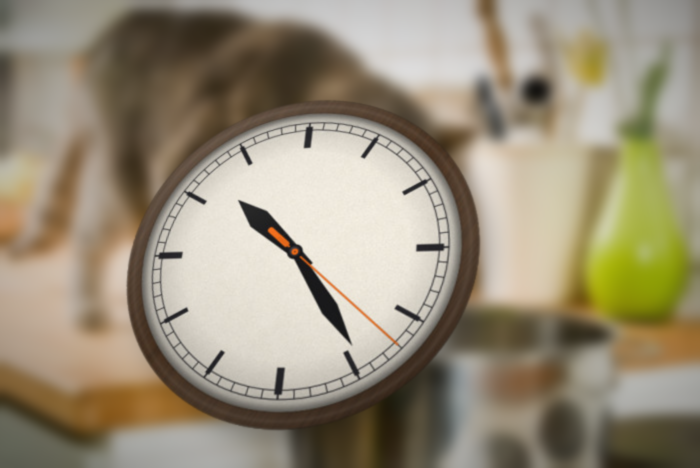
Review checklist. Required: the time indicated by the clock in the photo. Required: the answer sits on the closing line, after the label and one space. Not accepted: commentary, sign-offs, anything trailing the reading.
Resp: 10:24:22
